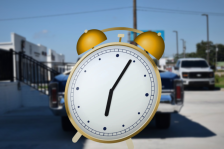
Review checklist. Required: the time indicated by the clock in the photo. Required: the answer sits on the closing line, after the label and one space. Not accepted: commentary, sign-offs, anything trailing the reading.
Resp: 6:04
